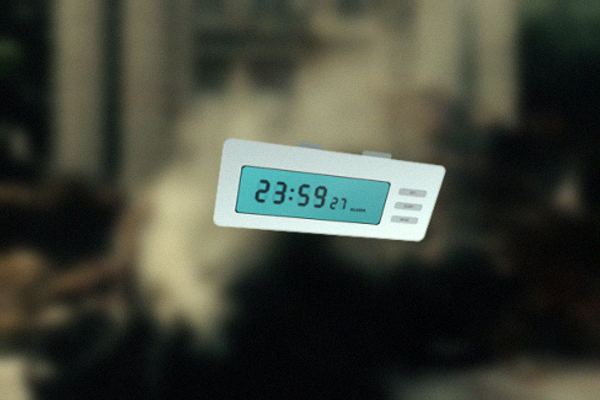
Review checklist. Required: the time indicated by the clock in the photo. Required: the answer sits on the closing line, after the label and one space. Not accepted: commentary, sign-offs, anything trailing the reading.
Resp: 23:59:27
